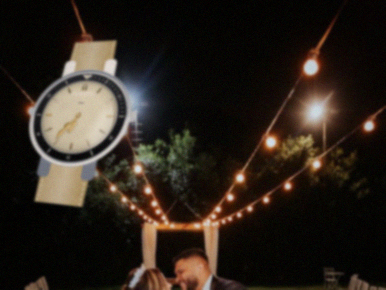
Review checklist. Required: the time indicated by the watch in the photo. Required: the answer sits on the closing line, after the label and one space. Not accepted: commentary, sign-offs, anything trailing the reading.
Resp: 6:36
